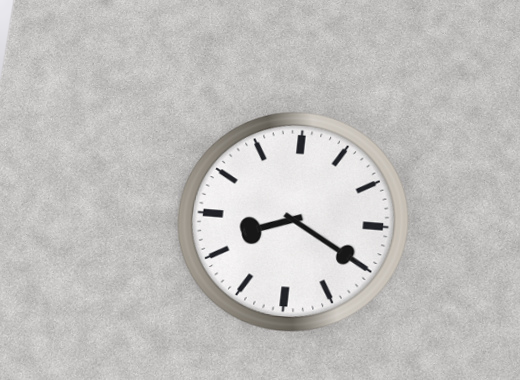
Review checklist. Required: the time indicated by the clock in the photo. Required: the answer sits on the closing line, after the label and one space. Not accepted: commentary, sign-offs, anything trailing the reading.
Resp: 8:20
